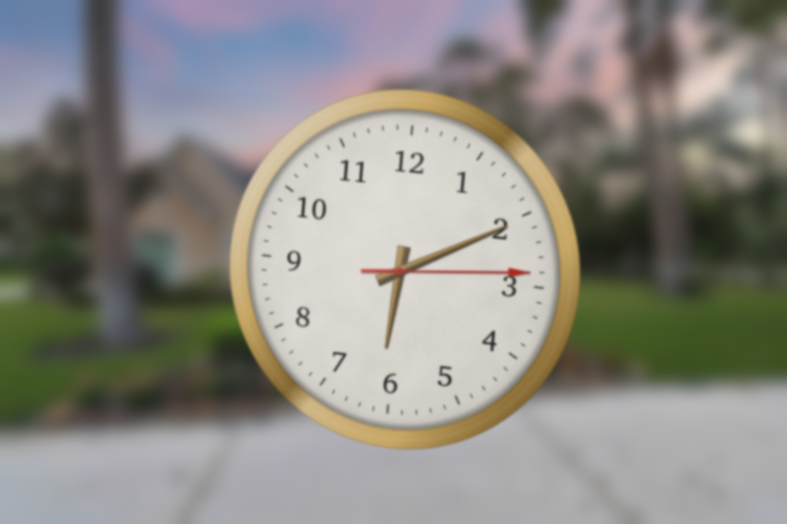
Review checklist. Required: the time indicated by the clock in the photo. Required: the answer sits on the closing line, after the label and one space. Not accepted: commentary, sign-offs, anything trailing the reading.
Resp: 6:10:14
